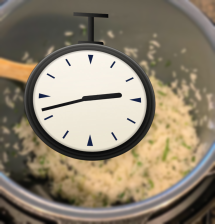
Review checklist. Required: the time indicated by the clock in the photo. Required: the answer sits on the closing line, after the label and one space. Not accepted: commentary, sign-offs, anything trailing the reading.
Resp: 2:42
